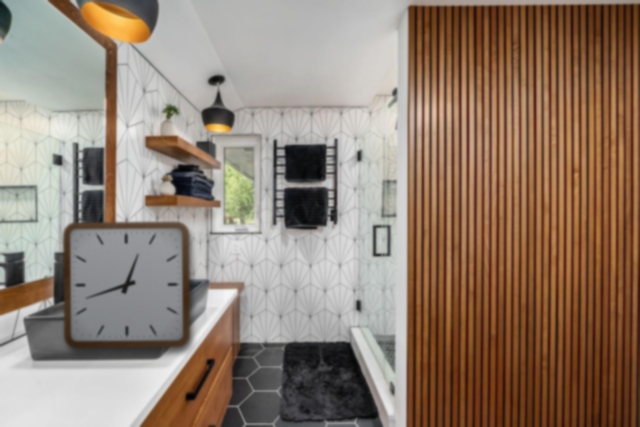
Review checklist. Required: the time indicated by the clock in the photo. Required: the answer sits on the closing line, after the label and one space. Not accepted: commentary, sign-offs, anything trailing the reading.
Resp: 12:42
